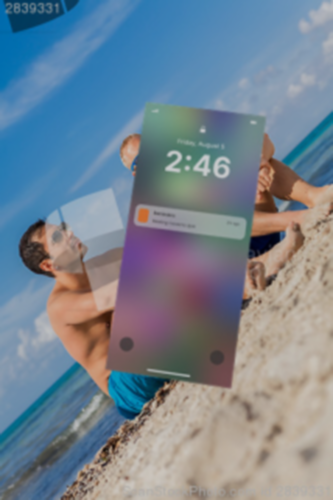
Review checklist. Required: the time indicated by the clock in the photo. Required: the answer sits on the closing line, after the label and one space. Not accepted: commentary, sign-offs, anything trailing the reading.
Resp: 2:46
